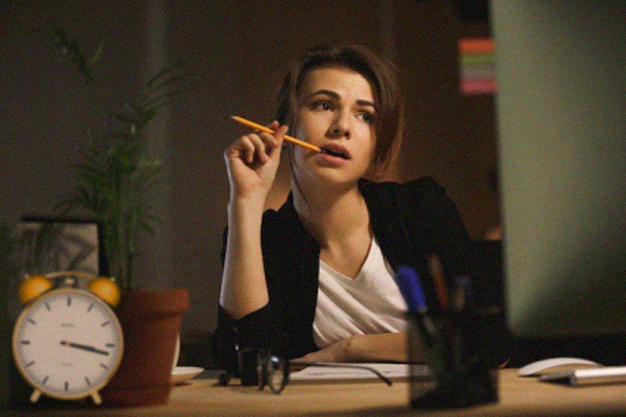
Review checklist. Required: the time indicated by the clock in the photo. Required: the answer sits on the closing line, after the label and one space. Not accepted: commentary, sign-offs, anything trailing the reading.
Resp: 3:17
